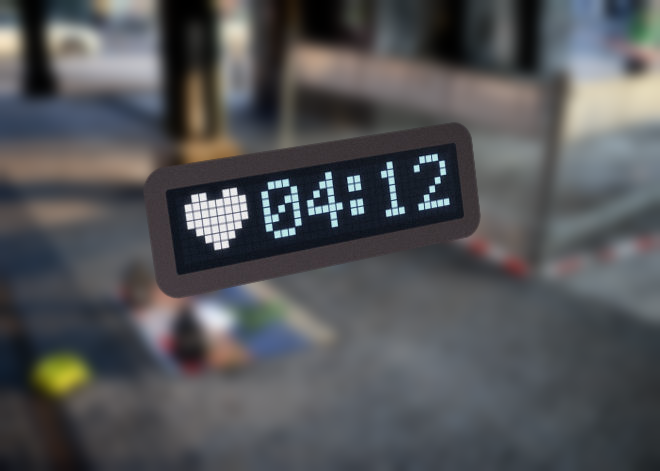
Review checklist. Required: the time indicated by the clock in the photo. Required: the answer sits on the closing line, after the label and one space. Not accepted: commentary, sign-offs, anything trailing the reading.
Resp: 4:12
